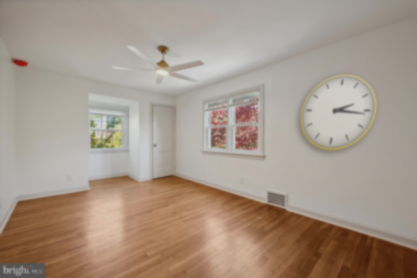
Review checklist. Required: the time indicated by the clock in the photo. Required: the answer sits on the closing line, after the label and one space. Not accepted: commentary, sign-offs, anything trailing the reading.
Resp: 2:16
